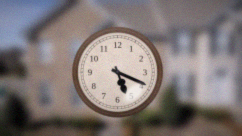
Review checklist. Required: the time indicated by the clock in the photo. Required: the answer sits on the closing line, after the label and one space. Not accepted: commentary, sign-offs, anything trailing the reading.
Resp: 5:19
